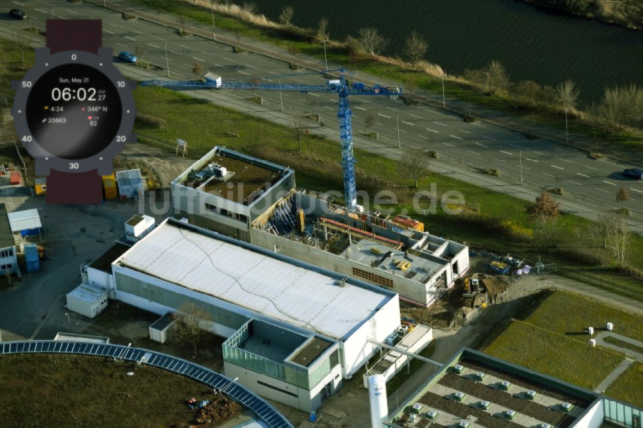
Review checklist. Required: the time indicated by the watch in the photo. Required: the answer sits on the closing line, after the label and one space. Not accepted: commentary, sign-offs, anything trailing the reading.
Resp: 6:02
